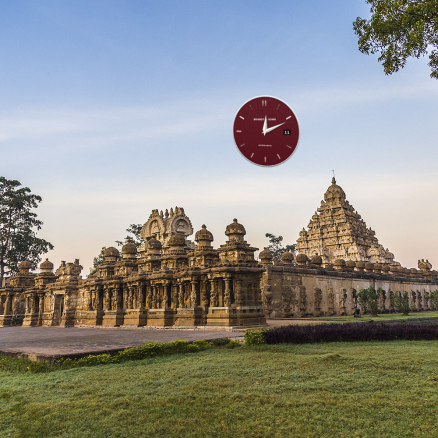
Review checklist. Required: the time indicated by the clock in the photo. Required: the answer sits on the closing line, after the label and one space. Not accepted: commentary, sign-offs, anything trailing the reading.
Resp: 12:11
